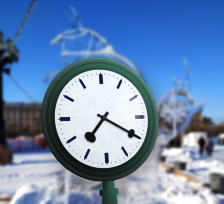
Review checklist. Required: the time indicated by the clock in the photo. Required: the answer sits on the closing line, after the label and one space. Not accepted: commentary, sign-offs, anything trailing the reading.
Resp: 7:20
